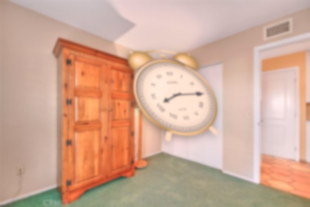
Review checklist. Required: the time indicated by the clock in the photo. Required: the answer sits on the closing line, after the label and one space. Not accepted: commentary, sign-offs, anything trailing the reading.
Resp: 8:15
